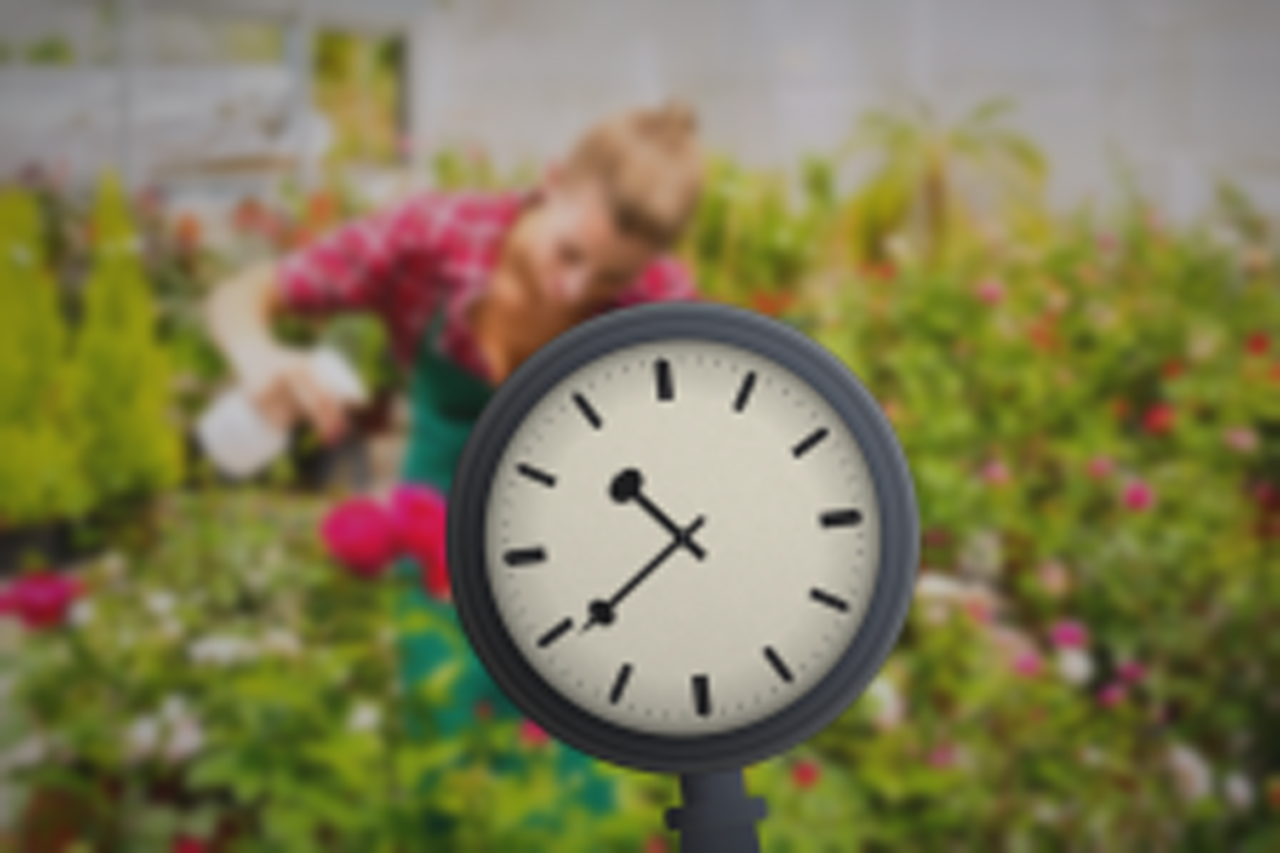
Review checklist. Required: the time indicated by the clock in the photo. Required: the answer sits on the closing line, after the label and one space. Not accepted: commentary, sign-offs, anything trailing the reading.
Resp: 10:39
